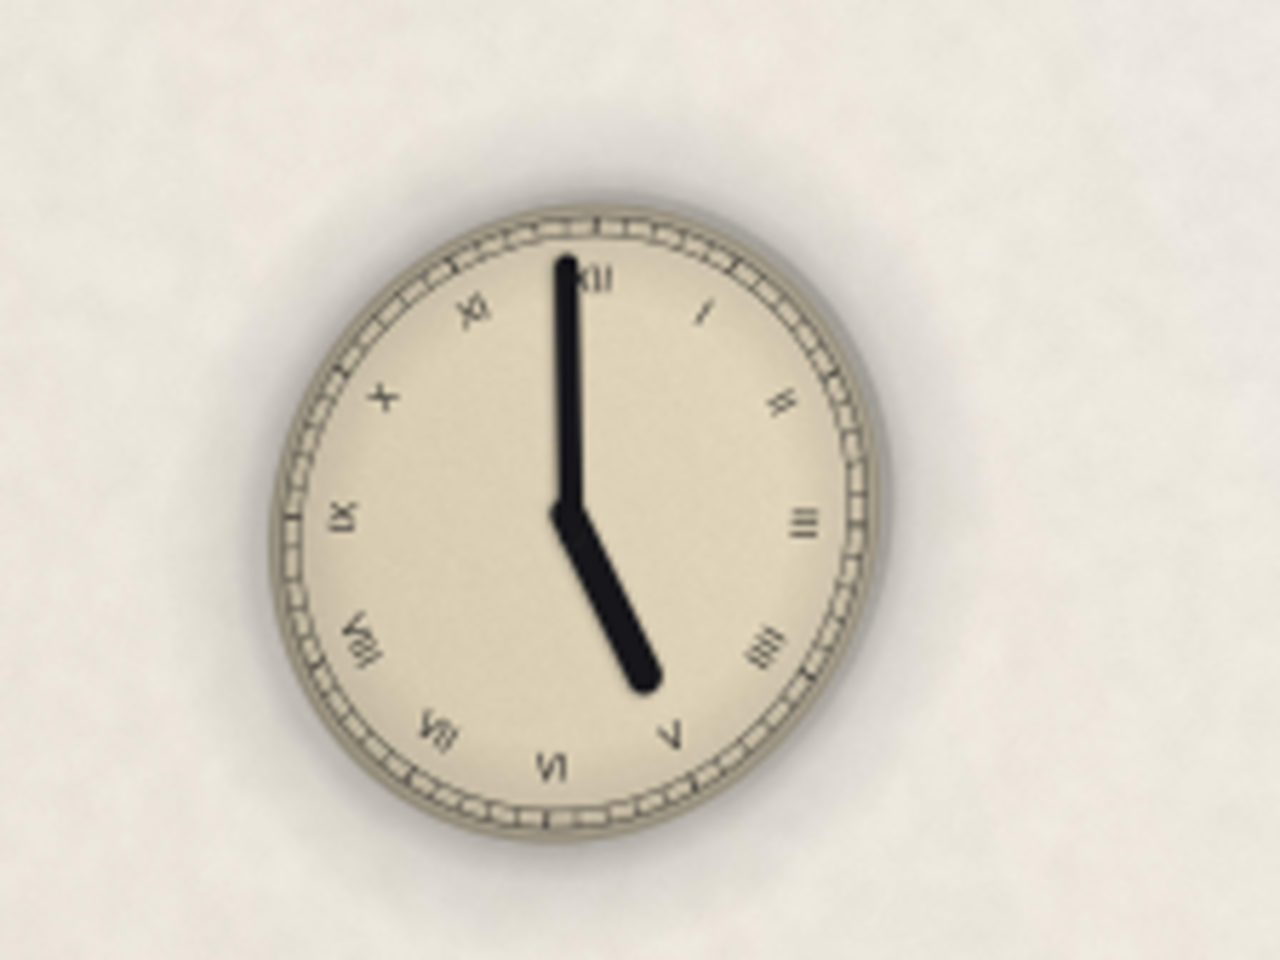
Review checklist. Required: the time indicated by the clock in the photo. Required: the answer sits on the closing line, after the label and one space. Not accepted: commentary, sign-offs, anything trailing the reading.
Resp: 4:59
